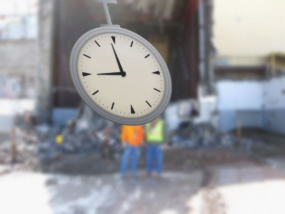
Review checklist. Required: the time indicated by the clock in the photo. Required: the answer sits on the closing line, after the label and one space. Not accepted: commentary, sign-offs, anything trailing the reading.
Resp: 8:59
